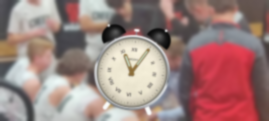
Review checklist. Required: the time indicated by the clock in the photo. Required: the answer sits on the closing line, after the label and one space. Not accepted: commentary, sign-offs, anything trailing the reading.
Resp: 11:05
